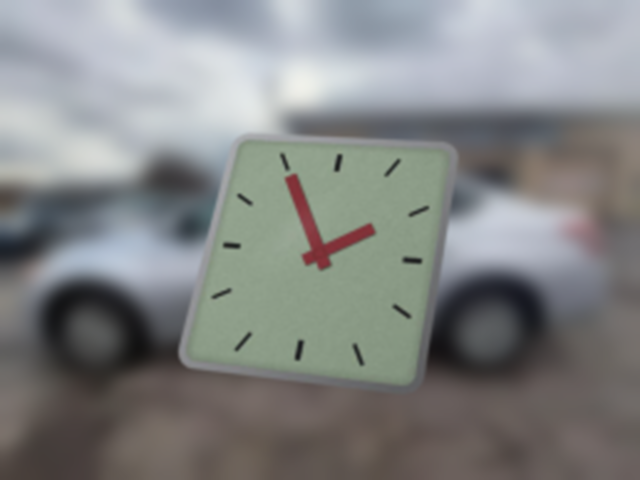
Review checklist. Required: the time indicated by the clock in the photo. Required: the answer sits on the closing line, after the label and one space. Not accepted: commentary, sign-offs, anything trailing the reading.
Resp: 1:55
